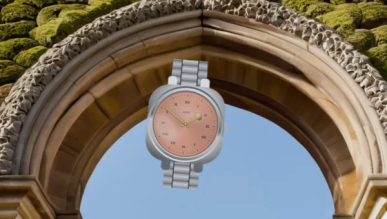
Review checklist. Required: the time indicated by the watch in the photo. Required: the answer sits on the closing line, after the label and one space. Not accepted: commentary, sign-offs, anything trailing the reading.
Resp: 1:51
